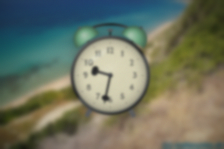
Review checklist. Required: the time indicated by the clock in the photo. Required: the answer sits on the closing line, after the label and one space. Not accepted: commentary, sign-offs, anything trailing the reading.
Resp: 9:32
